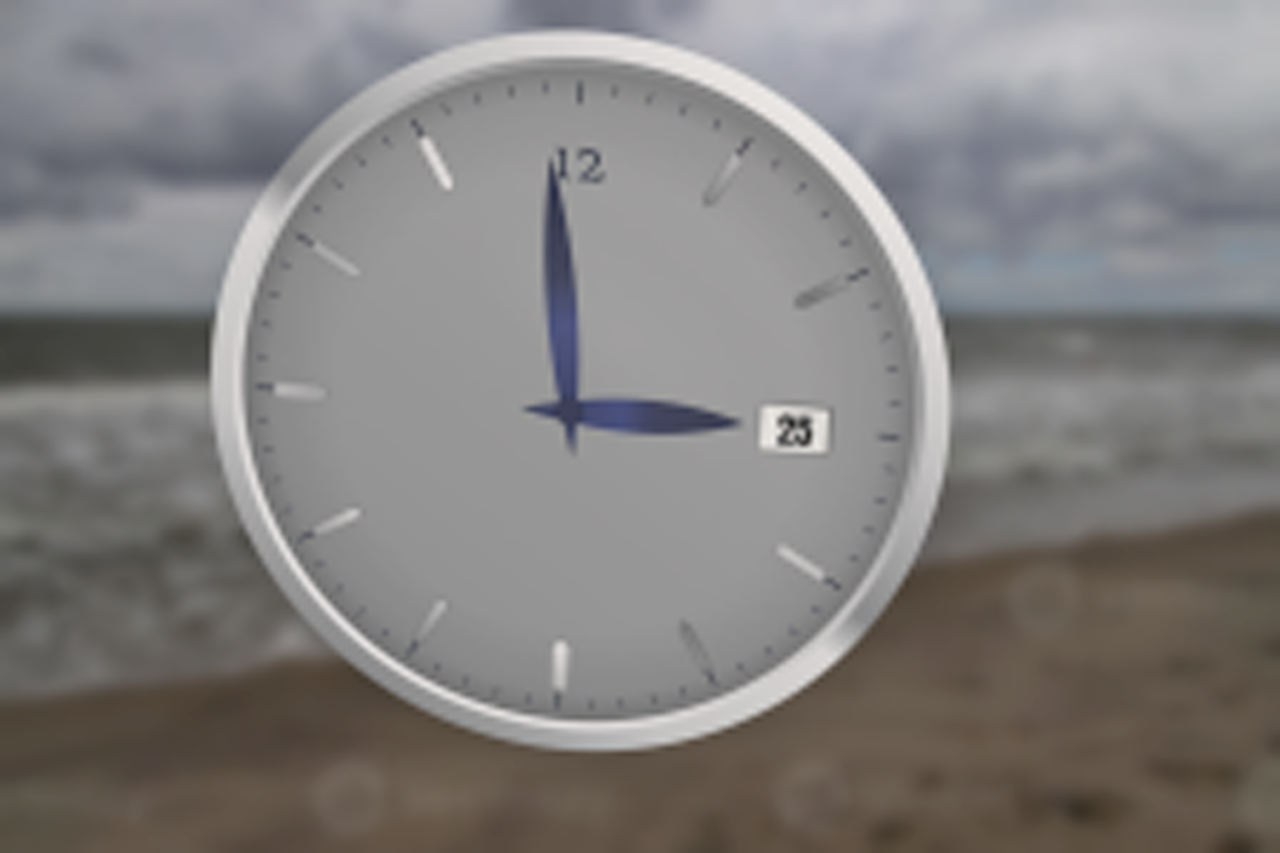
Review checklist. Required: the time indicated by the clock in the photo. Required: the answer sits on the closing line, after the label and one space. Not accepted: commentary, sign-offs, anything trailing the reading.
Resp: 2:59
